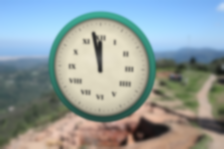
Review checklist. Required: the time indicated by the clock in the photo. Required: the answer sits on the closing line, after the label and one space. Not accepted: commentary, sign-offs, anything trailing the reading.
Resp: 11:58
